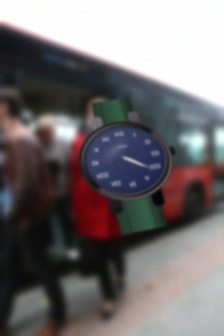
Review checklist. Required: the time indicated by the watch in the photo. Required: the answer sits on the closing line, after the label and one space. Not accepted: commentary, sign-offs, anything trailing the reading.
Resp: 4:21
